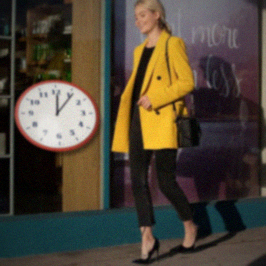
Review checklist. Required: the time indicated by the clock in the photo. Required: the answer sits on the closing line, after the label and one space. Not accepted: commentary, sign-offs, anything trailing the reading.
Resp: 12:06
